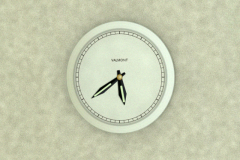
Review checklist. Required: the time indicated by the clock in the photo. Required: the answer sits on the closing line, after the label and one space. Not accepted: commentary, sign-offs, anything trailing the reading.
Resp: 5:39
